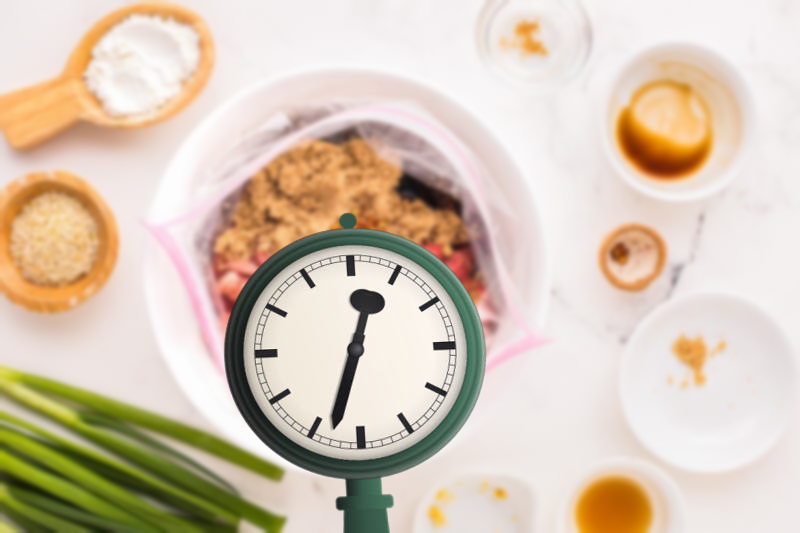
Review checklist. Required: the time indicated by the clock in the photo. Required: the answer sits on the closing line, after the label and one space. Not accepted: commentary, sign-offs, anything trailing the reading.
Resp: 12:33
